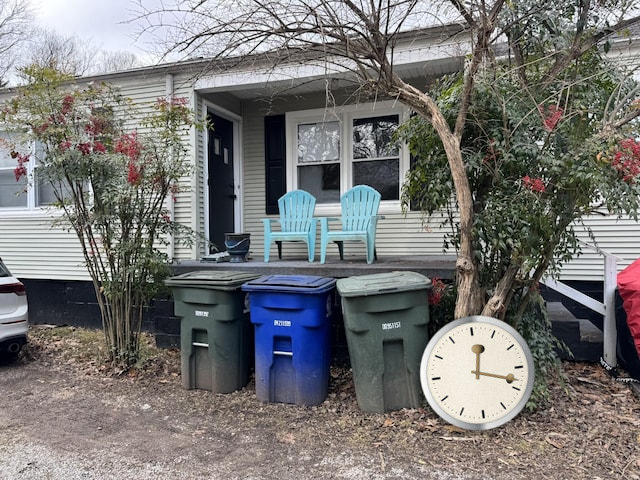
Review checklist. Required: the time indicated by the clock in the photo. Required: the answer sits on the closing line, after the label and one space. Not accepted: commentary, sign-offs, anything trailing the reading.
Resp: 12:18
